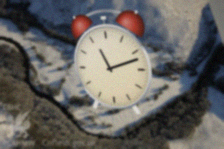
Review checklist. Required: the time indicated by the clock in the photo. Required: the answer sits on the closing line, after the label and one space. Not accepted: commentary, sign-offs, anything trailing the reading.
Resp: 11:12
